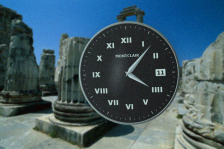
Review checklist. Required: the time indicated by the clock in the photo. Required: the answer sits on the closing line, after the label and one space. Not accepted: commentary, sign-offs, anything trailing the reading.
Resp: 4:07
